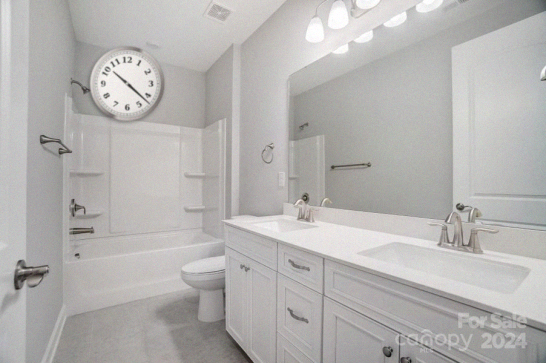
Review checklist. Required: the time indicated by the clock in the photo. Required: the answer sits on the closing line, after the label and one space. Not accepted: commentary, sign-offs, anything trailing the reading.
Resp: 10:22
